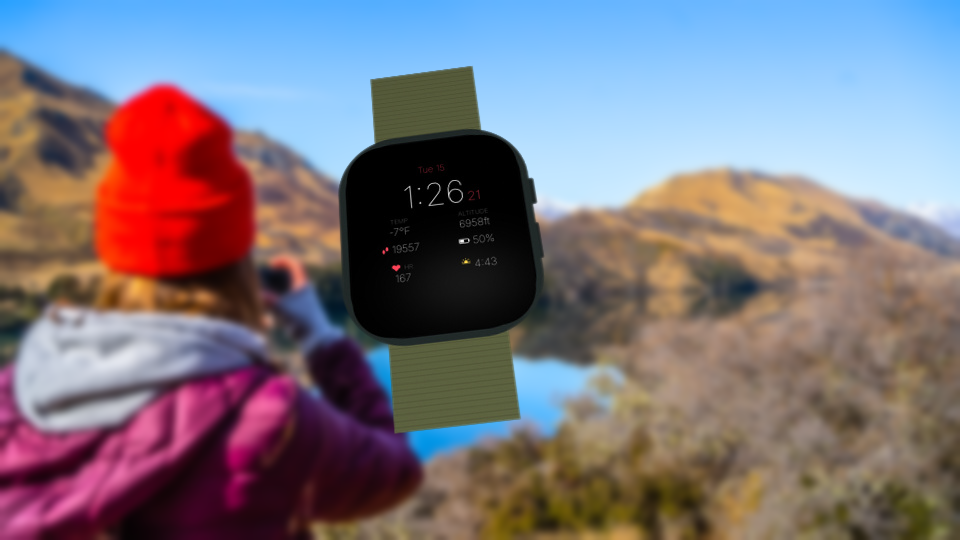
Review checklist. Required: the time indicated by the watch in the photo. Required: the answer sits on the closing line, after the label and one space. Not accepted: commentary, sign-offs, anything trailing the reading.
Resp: 1:26:21
